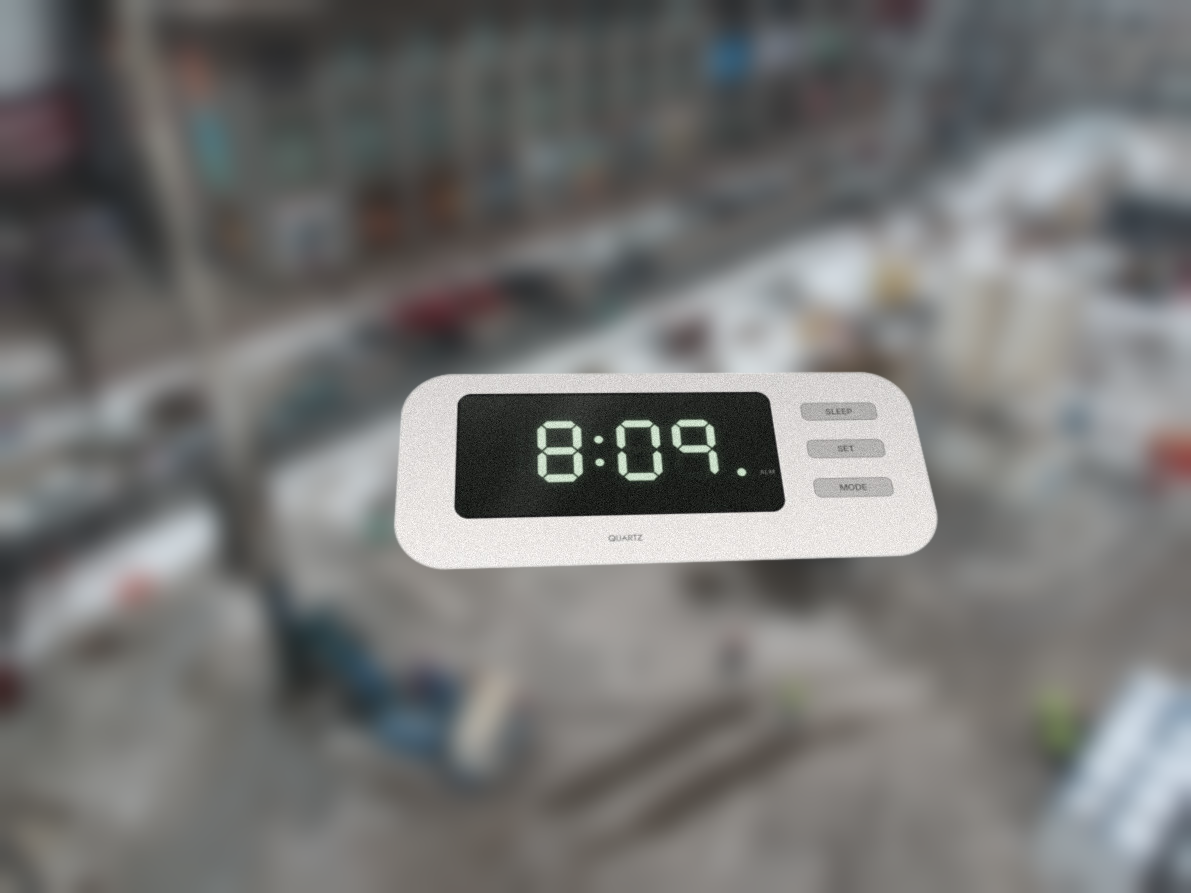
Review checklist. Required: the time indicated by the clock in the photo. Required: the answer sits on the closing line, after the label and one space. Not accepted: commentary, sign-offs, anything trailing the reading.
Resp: 8:09
